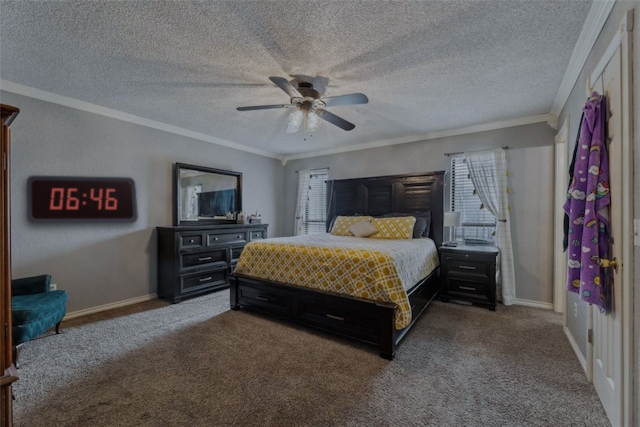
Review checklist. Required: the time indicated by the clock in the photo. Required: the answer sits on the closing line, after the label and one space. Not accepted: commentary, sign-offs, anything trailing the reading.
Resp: 6:46
